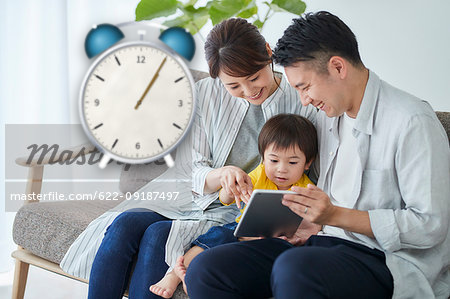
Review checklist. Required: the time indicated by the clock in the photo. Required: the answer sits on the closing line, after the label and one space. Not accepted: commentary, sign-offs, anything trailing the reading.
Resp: 1:05
